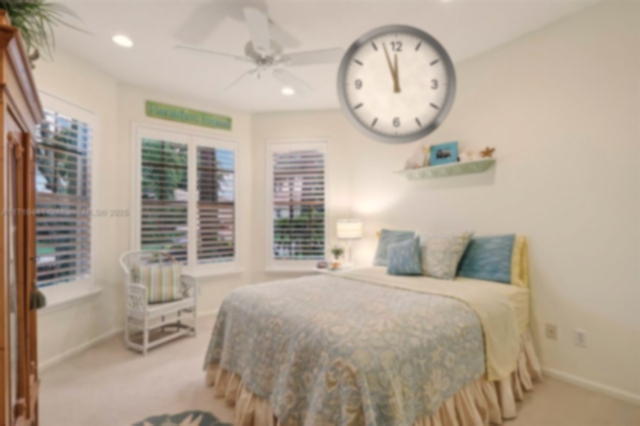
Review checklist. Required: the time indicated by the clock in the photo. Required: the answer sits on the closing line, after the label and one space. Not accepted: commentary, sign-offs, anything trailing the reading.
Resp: 11:57
